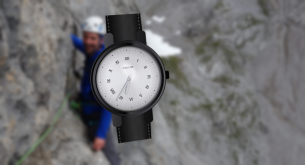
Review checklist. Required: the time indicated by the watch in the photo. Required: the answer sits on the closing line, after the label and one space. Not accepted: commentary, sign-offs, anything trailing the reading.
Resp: 6:36
